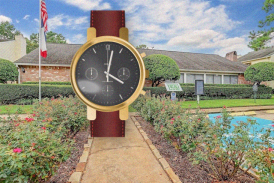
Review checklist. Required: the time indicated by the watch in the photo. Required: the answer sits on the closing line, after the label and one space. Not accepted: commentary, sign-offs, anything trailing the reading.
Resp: 4:02
